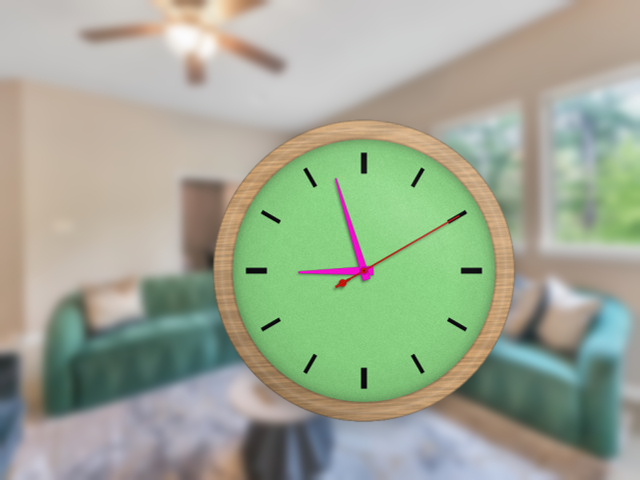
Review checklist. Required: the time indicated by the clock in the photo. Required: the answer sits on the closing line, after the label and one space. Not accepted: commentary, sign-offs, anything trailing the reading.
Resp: 8:57:10
